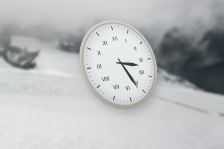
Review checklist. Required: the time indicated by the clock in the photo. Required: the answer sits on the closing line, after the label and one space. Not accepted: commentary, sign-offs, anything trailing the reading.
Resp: 3:26
